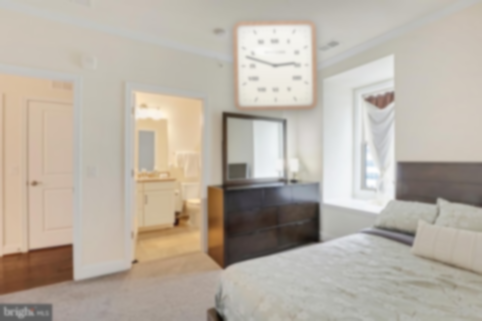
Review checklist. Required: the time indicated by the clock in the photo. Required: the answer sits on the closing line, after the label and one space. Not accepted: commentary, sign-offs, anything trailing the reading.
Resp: 2:48
